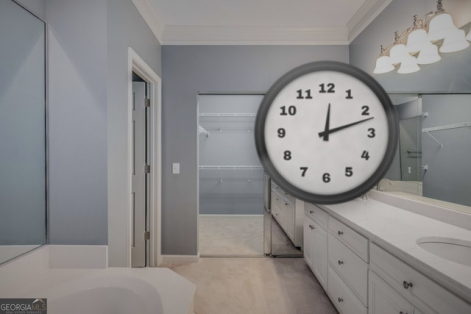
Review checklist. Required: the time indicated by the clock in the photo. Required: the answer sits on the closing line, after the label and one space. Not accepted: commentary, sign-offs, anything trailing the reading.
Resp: 12:12
